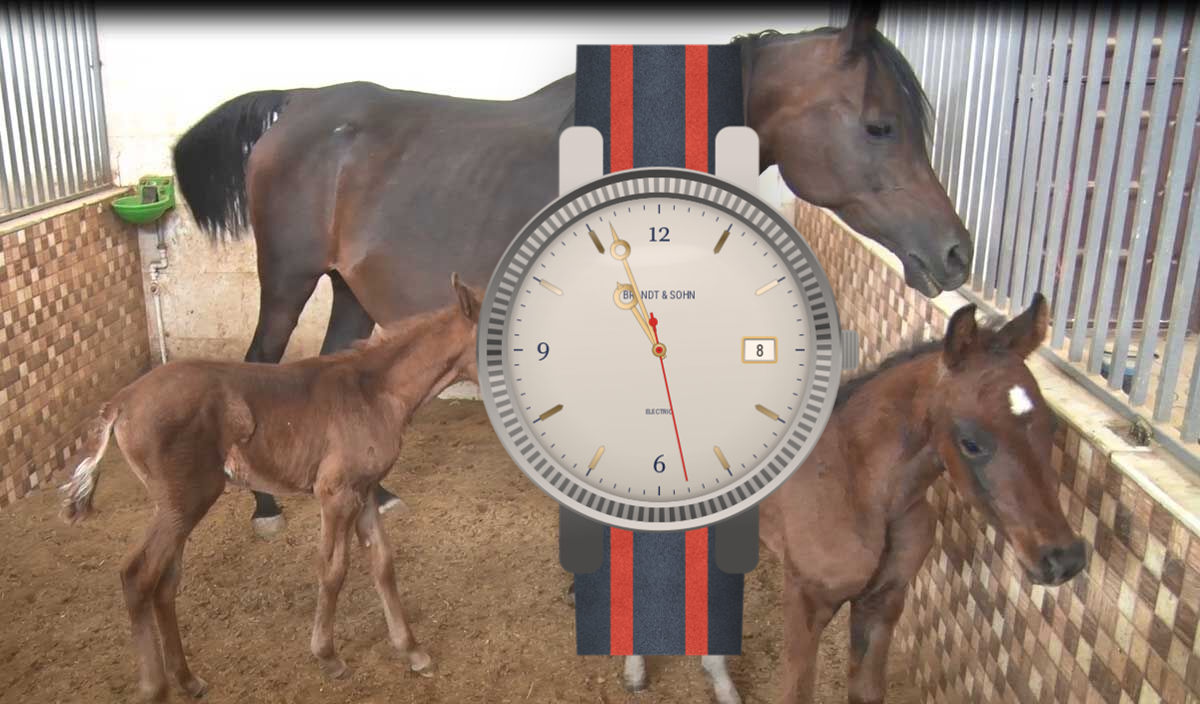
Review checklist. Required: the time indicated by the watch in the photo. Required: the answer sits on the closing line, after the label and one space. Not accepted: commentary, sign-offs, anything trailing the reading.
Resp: 10:56:28
